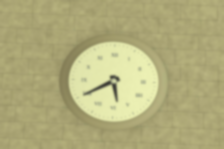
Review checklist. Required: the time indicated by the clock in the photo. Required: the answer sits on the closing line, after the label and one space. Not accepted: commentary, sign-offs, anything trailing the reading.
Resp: 5:40
